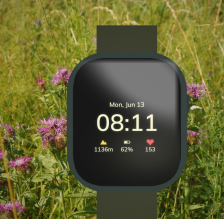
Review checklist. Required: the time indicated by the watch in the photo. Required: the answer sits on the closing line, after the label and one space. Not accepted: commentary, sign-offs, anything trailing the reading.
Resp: 8:11
